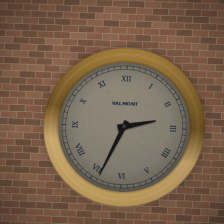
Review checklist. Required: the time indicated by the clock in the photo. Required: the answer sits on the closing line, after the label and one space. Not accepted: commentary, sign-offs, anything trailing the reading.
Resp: 2:34
